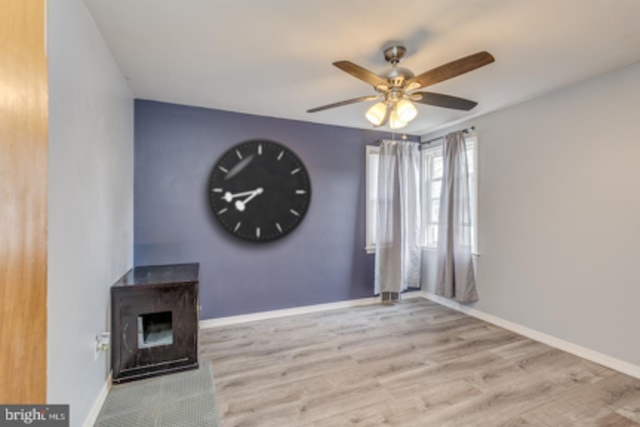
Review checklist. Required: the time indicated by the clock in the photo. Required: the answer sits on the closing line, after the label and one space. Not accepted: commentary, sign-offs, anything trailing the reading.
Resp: 7:43
